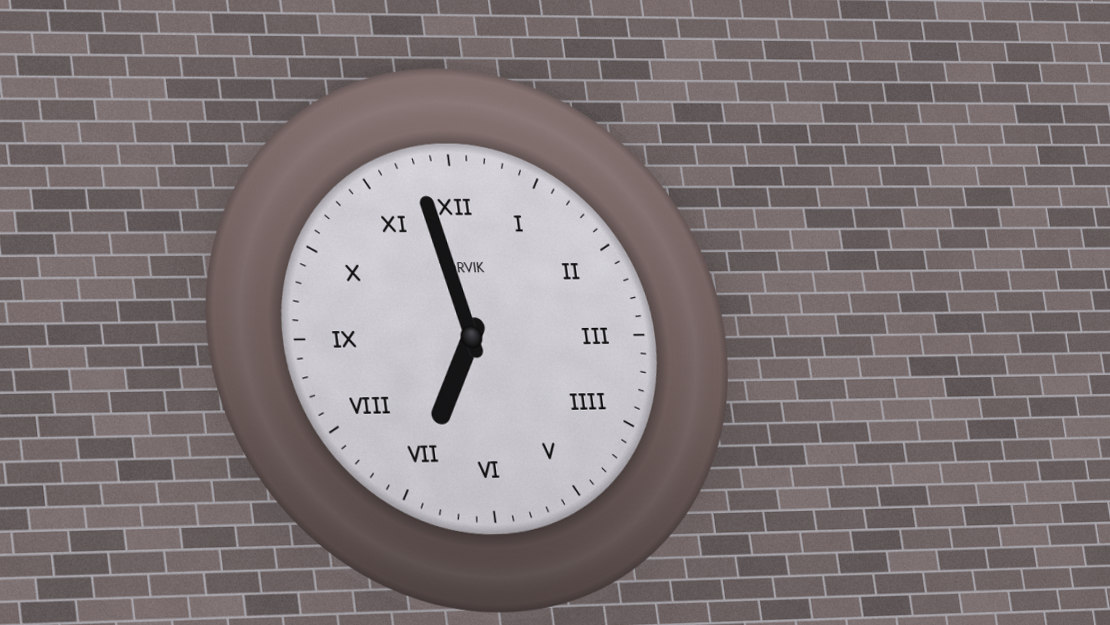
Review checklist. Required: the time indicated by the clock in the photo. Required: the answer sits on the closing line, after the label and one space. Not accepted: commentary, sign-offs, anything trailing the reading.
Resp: 6:58
